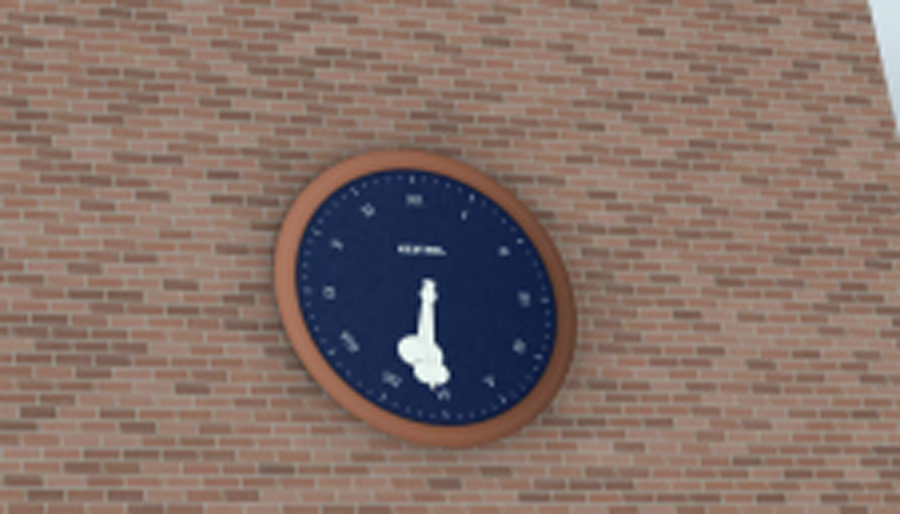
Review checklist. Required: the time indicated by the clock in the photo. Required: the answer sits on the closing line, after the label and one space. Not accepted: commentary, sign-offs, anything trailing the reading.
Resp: 6:31
